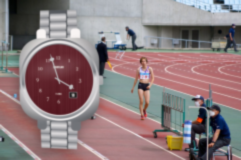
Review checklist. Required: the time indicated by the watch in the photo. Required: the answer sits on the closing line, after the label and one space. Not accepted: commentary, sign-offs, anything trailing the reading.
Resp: 3:57
